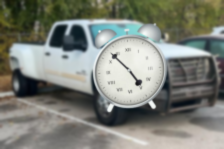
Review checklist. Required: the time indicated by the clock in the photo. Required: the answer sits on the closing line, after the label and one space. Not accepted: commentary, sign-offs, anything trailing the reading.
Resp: 4:53
